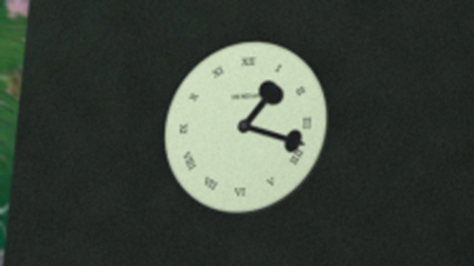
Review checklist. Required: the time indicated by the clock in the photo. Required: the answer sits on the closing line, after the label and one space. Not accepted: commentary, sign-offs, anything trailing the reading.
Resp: 1:18
